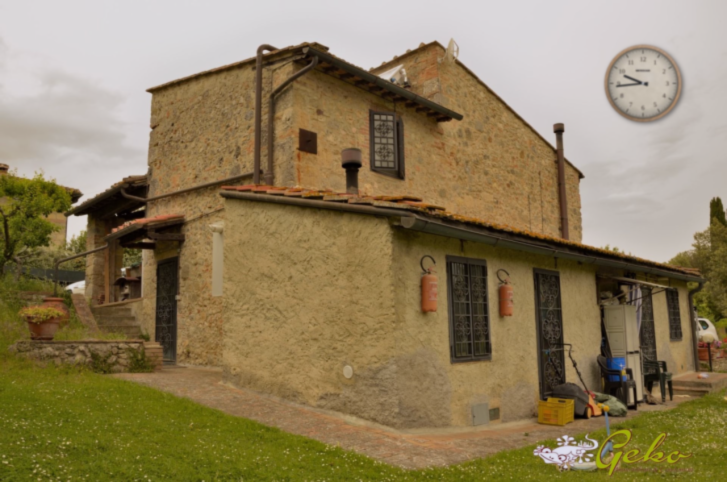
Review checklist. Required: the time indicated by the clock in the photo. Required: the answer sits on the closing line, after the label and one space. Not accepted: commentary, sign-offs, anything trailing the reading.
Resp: 9:44
